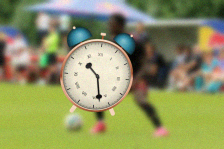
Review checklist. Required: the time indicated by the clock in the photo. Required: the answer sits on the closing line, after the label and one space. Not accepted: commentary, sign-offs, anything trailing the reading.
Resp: 10:28
